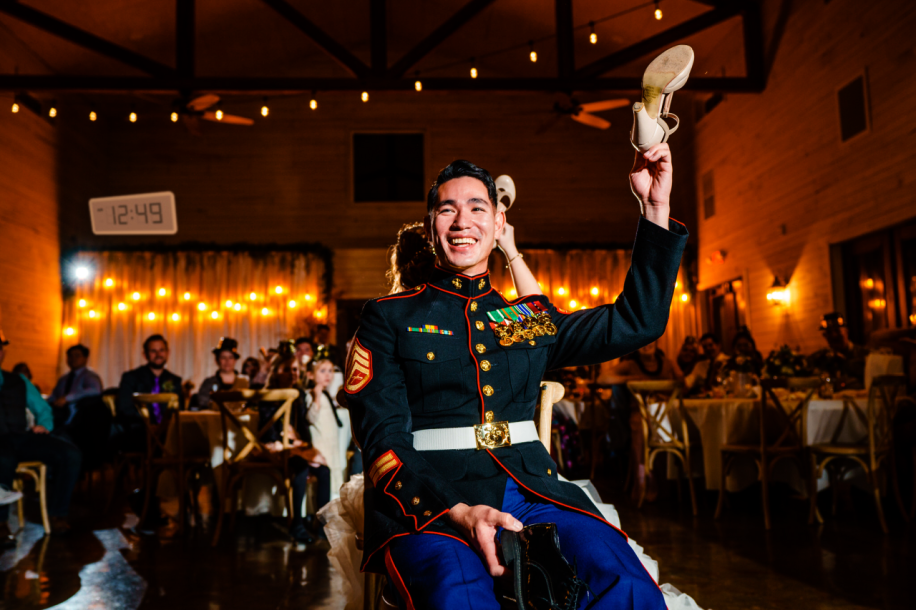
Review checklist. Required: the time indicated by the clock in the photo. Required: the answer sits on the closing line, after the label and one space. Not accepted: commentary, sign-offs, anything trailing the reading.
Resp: 12:49
